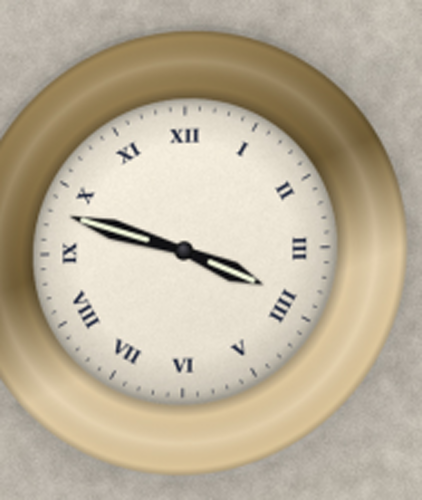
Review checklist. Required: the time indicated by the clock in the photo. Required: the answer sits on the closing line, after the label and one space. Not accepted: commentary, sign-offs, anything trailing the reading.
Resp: 3:48
